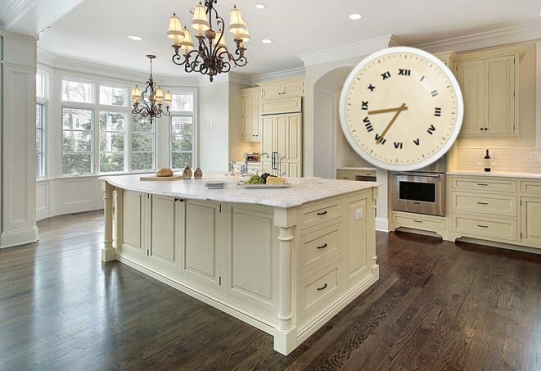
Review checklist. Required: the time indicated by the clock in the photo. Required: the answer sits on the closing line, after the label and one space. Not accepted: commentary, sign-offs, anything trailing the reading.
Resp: 8:35
